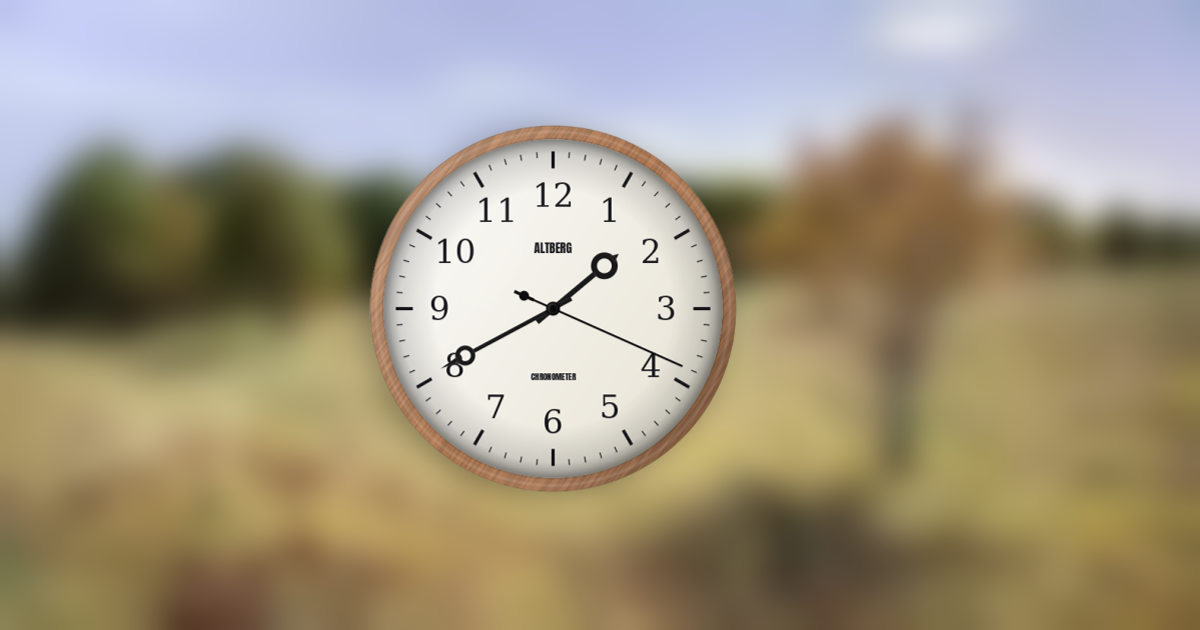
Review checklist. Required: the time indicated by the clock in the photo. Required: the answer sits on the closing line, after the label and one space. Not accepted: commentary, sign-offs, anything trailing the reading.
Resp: 1:40:19
